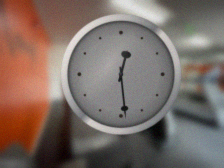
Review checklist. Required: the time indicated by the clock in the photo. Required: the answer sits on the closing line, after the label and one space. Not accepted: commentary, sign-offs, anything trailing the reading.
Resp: 12:29
